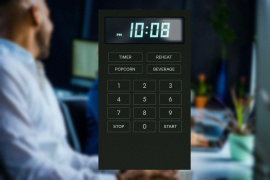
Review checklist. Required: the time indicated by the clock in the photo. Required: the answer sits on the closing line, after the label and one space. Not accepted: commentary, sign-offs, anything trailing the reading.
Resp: 10:08
